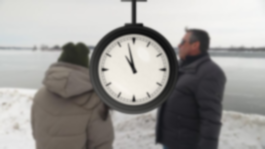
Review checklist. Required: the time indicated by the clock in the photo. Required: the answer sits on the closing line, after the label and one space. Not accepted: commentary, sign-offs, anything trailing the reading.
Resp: 10:58
